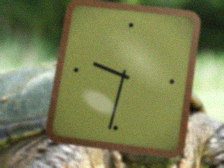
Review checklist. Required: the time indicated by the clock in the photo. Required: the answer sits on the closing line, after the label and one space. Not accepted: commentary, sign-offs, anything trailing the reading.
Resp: 9:31
